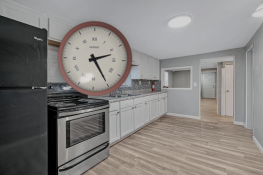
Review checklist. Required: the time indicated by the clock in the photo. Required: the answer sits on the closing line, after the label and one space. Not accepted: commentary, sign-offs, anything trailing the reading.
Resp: 2:25
